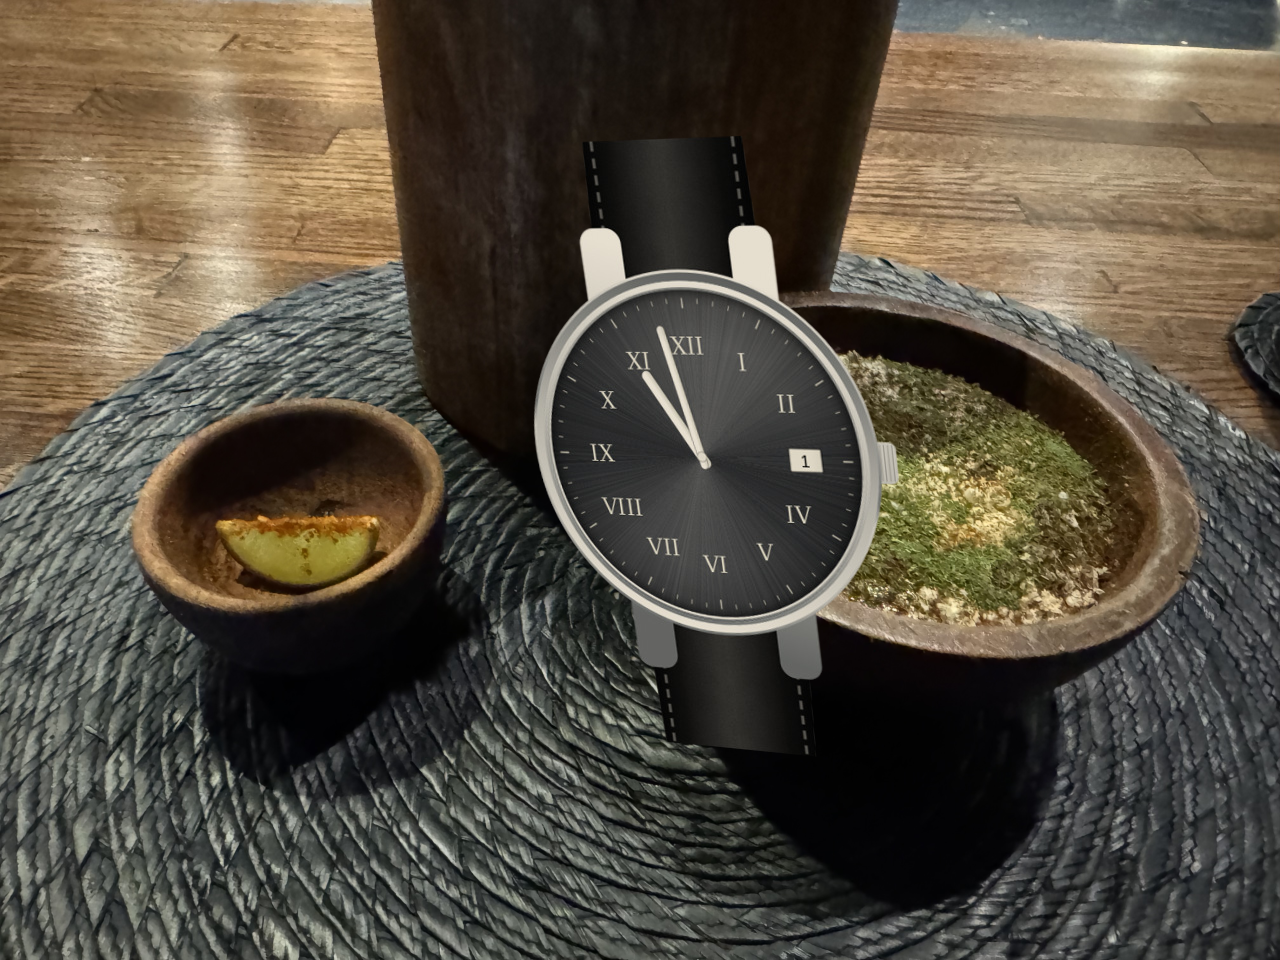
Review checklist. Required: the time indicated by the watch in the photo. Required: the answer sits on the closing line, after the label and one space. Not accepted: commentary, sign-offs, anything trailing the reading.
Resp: 10:58
